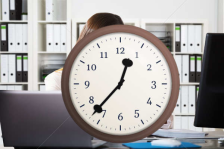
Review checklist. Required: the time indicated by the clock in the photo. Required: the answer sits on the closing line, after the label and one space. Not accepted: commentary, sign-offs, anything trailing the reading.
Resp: 12:37
